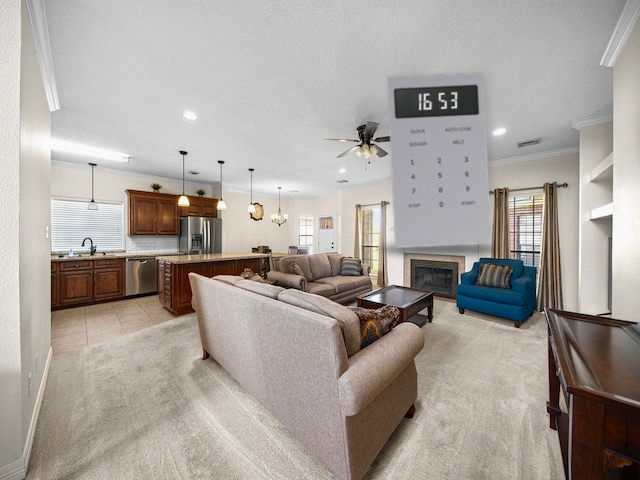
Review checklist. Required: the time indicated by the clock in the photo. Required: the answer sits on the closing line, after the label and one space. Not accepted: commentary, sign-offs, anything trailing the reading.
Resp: 16:53
